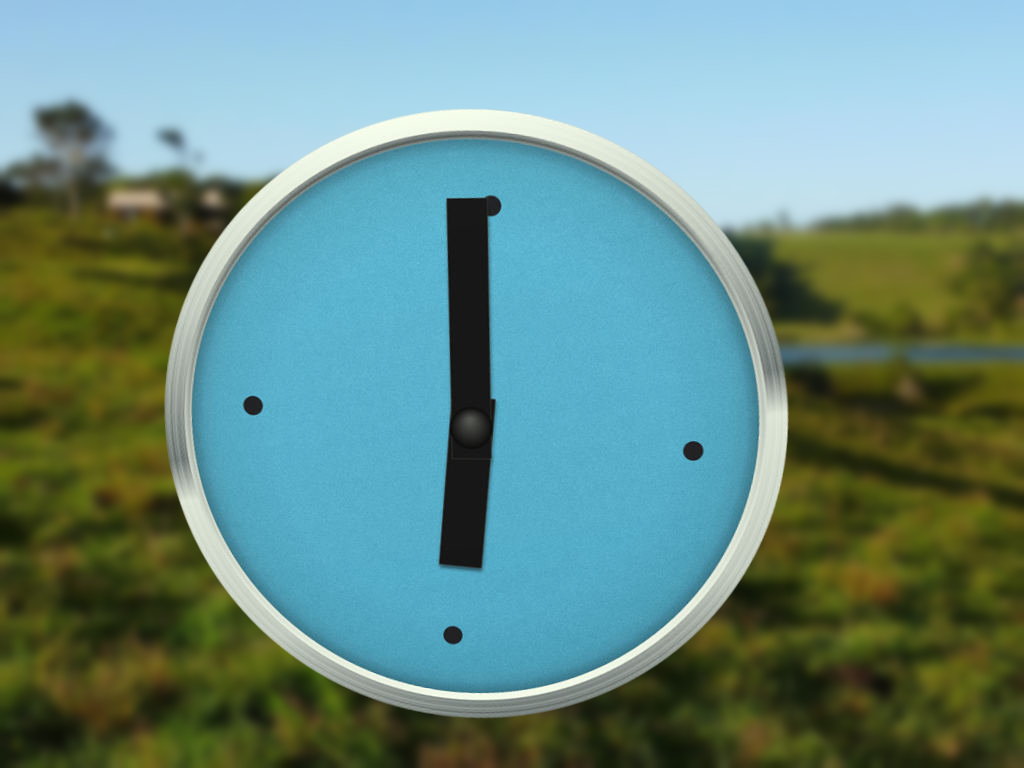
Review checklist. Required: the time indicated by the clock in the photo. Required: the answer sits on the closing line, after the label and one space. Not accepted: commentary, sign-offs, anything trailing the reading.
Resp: 5:59
